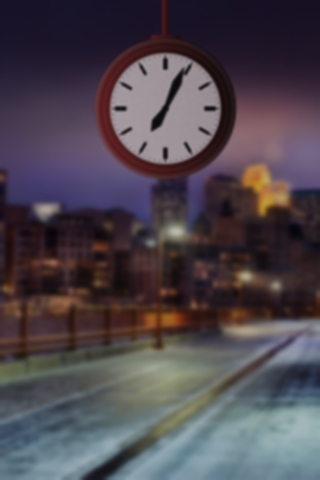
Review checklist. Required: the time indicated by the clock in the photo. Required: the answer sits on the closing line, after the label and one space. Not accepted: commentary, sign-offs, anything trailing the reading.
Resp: 7:04
